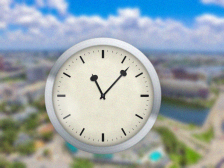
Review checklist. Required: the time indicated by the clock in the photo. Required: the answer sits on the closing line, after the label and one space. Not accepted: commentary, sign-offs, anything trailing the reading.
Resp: 11:07
